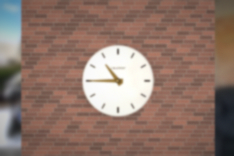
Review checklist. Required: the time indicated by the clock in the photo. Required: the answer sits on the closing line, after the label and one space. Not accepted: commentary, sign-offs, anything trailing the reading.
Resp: 10:45
